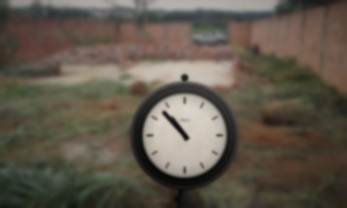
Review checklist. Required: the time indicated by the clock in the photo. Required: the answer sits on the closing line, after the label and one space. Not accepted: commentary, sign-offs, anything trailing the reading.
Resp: 10:53
